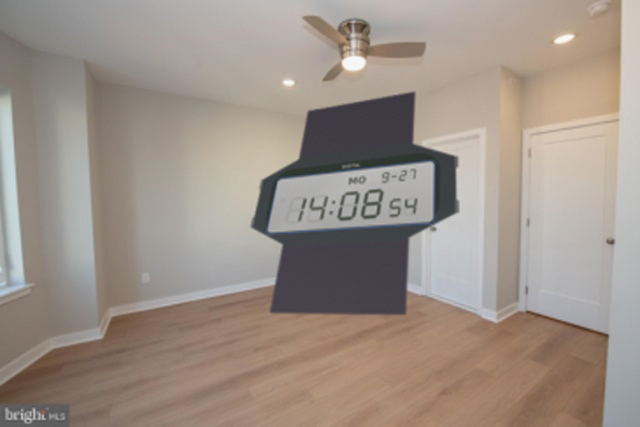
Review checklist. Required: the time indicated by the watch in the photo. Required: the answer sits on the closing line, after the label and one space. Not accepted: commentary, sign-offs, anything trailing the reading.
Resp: 14:08:54
